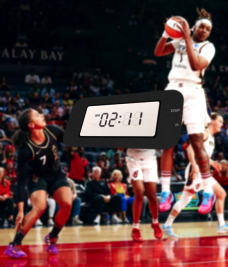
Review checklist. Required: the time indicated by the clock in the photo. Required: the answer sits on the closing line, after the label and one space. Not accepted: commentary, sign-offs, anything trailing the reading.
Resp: 2:11
